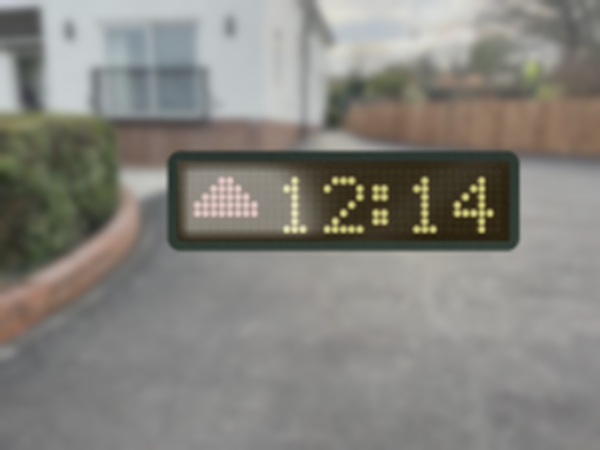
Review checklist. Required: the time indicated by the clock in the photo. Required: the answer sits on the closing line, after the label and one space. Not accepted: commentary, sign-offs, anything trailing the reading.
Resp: 12:14
